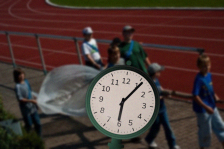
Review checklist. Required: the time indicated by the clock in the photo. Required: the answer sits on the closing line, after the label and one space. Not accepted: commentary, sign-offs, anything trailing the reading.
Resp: 6:06
